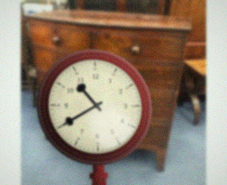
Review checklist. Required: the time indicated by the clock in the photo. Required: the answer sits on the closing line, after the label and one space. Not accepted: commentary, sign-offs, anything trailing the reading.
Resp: 10:40
